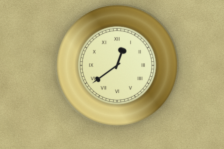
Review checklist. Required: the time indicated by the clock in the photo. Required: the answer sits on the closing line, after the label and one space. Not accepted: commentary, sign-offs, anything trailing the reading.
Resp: 12:39
